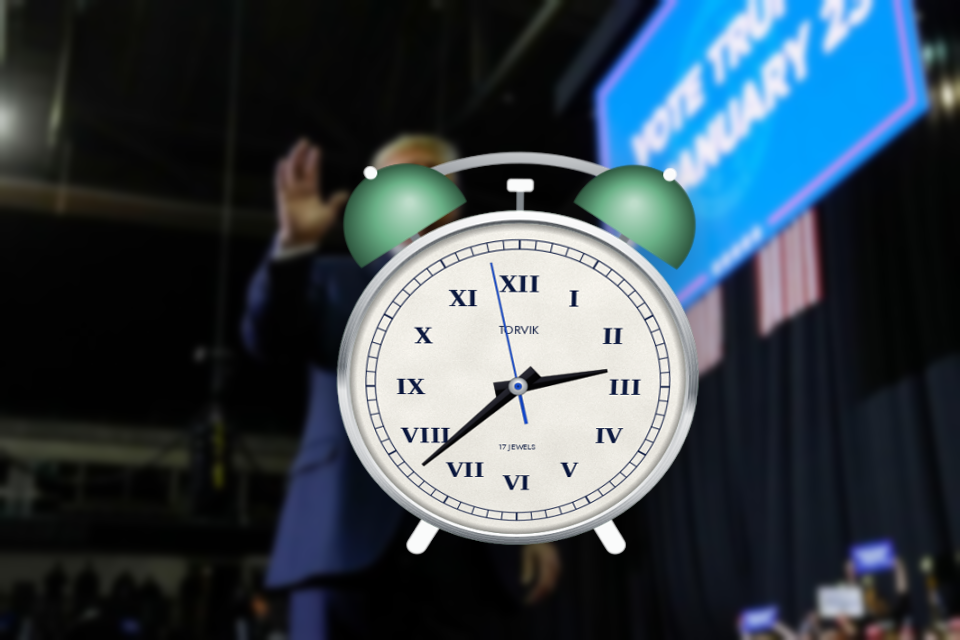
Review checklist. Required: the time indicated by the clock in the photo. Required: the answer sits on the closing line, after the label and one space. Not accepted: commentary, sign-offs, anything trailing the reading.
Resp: 2:37:58
